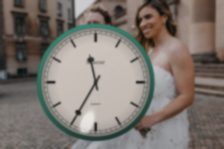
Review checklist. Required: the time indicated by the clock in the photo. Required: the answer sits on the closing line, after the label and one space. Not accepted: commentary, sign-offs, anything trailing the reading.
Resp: 11:35
